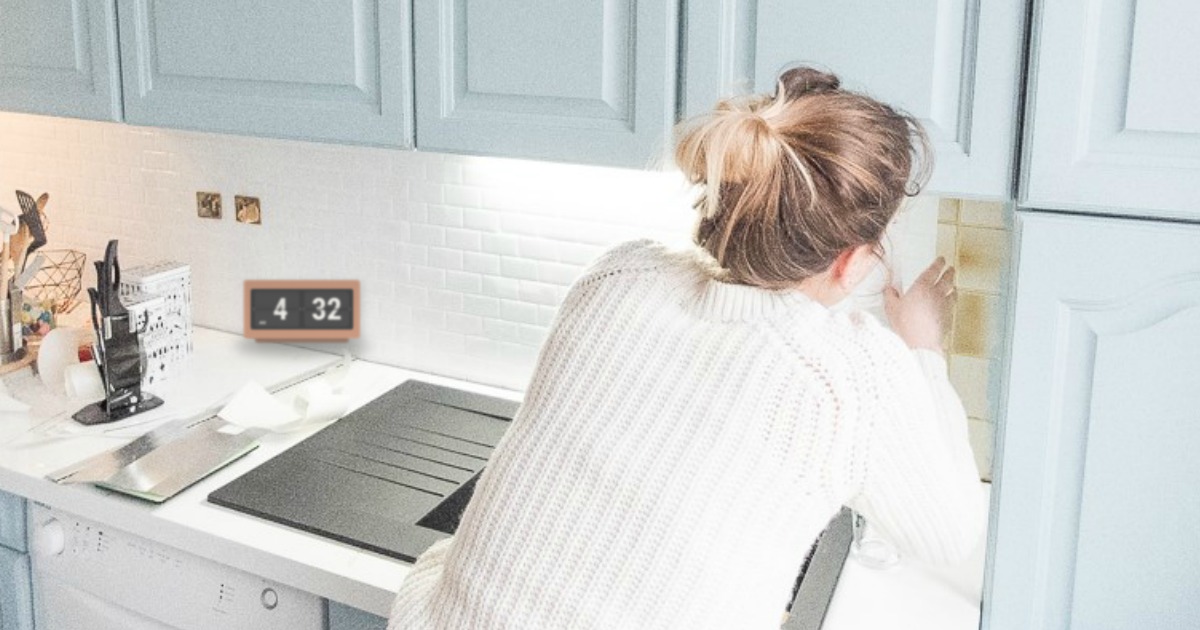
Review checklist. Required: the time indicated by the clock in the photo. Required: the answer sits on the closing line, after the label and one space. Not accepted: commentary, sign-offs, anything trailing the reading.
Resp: 4:32
